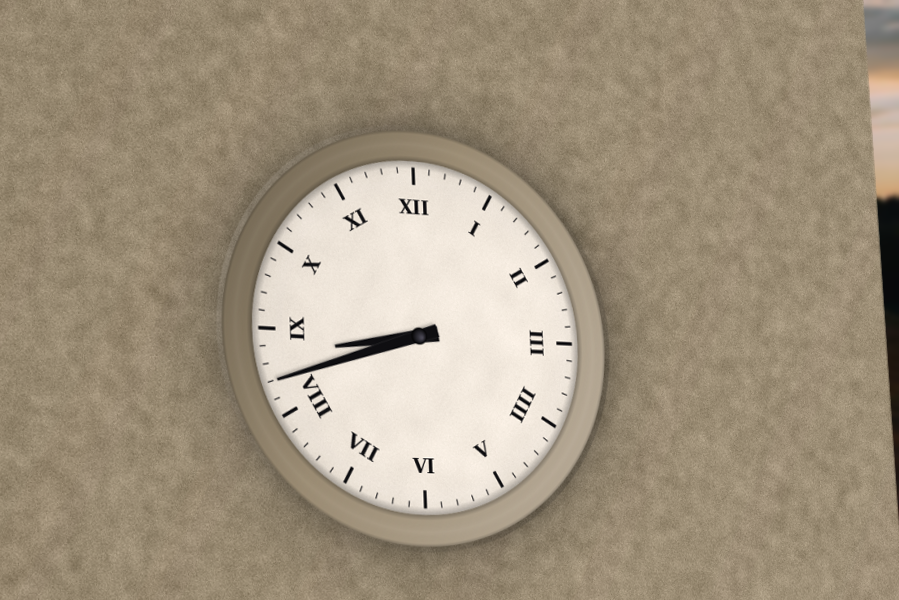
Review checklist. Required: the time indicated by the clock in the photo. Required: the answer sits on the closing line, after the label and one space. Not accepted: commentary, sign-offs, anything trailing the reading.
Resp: 8:42
